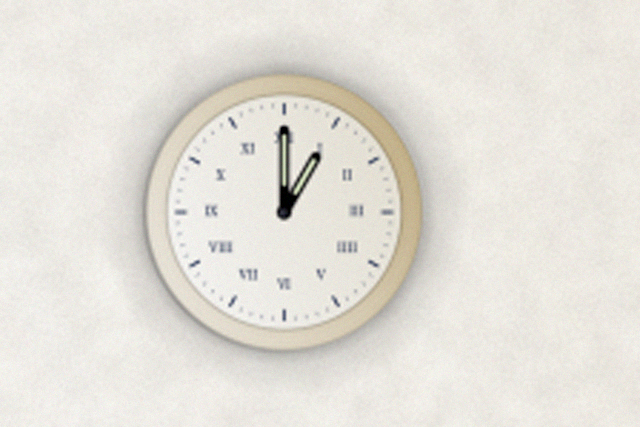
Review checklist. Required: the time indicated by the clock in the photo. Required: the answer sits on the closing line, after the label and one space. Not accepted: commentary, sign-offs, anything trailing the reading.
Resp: 1:00
